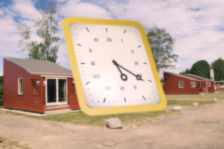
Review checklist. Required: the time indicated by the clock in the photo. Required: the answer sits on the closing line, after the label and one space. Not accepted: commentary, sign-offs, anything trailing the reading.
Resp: 5:21
